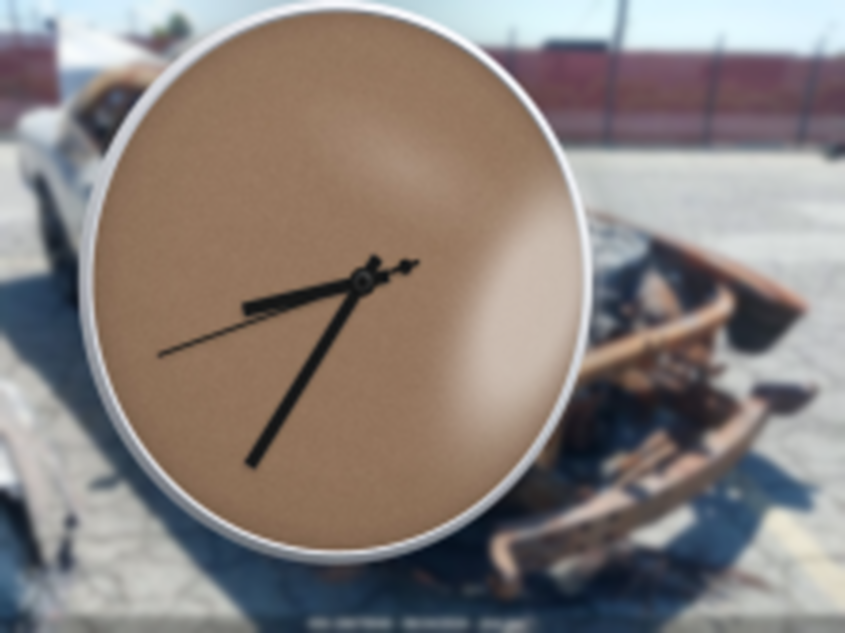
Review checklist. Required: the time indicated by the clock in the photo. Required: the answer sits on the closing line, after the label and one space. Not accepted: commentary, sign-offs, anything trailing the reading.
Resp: 8:35:42
